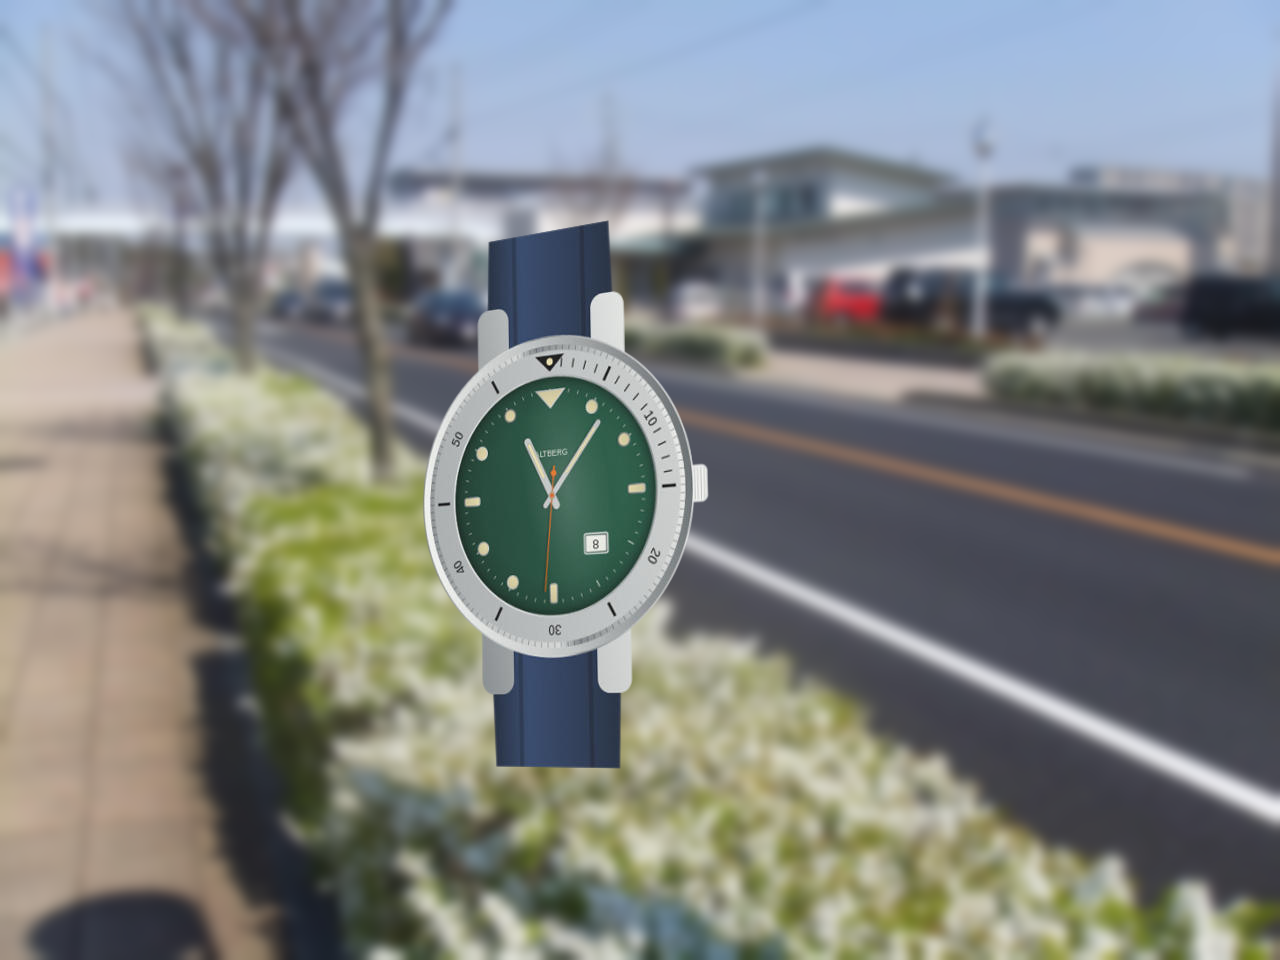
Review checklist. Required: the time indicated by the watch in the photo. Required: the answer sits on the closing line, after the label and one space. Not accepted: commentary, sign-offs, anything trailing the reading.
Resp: 11:06:31
